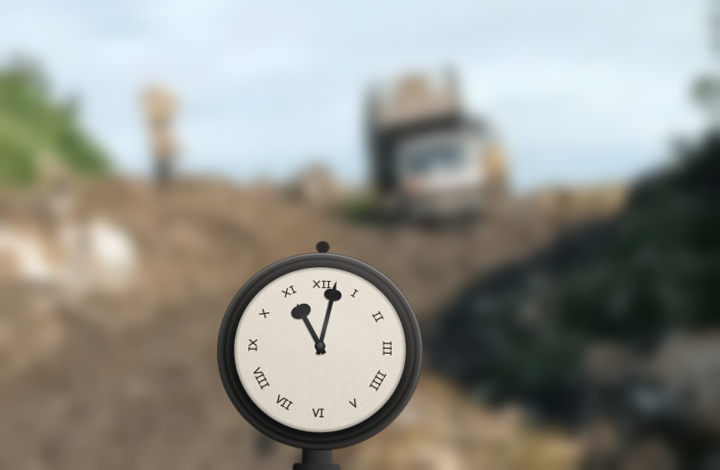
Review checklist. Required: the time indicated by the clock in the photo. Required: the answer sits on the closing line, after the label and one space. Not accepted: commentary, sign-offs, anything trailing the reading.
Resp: 11:02
